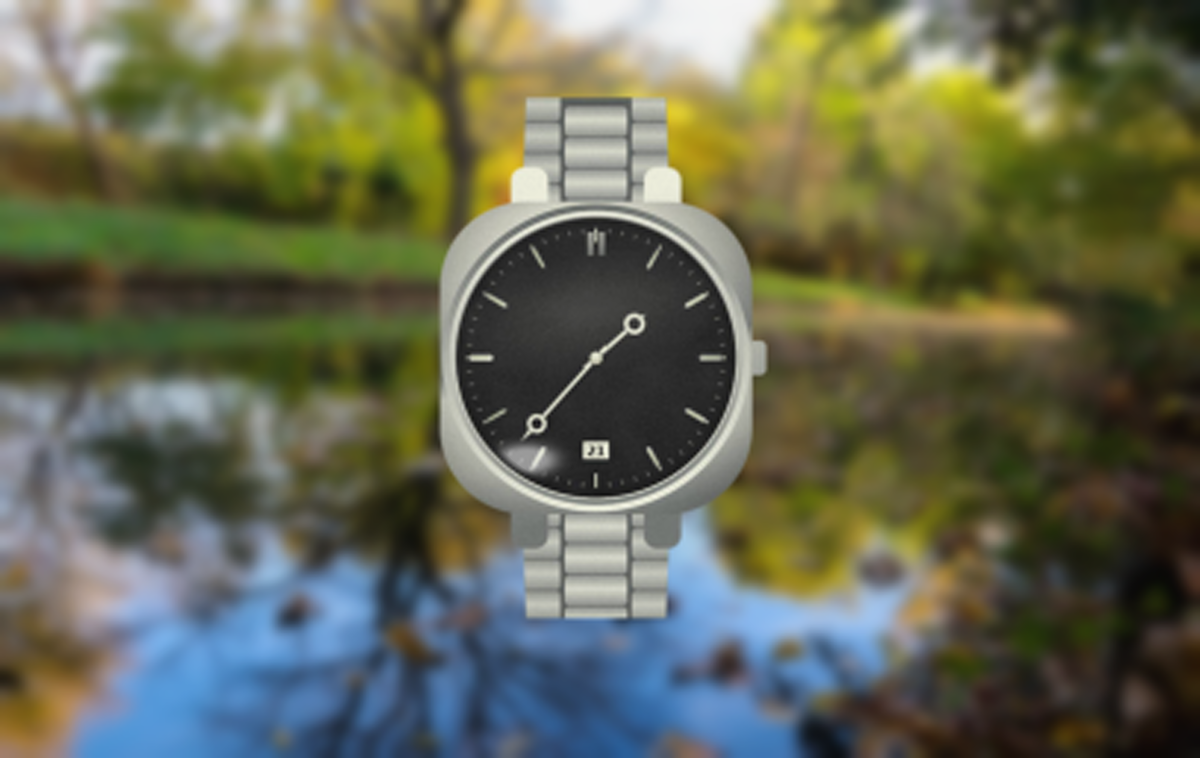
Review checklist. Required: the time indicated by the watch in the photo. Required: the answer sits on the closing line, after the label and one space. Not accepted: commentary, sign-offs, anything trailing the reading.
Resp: 1:37
